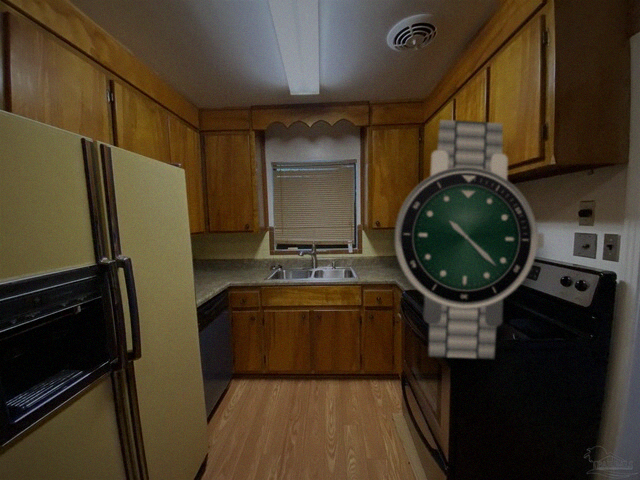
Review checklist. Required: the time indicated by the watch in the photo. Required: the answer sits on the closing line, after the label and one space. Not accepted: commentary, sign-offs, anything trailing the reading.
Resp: 10:22
